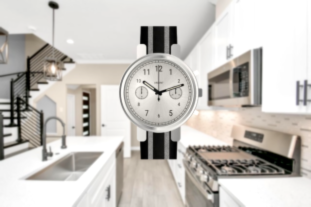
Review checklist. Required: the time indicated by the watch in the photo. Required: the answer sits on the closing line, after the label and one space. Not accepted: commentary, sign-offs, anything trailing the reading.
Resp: 10:12
